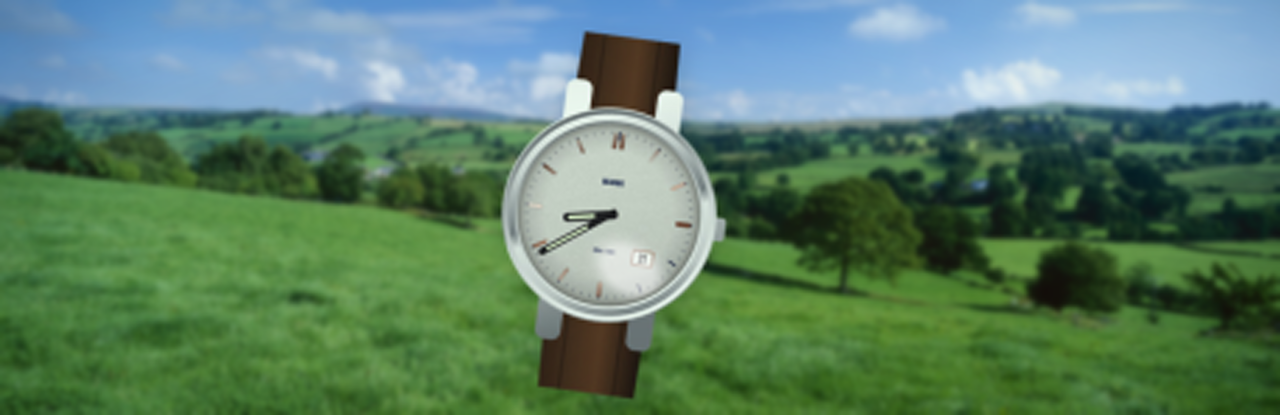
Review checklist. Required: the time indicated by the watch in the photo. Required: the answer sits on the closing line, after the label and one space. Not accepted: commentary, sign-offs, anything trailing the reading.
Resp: 8:39
